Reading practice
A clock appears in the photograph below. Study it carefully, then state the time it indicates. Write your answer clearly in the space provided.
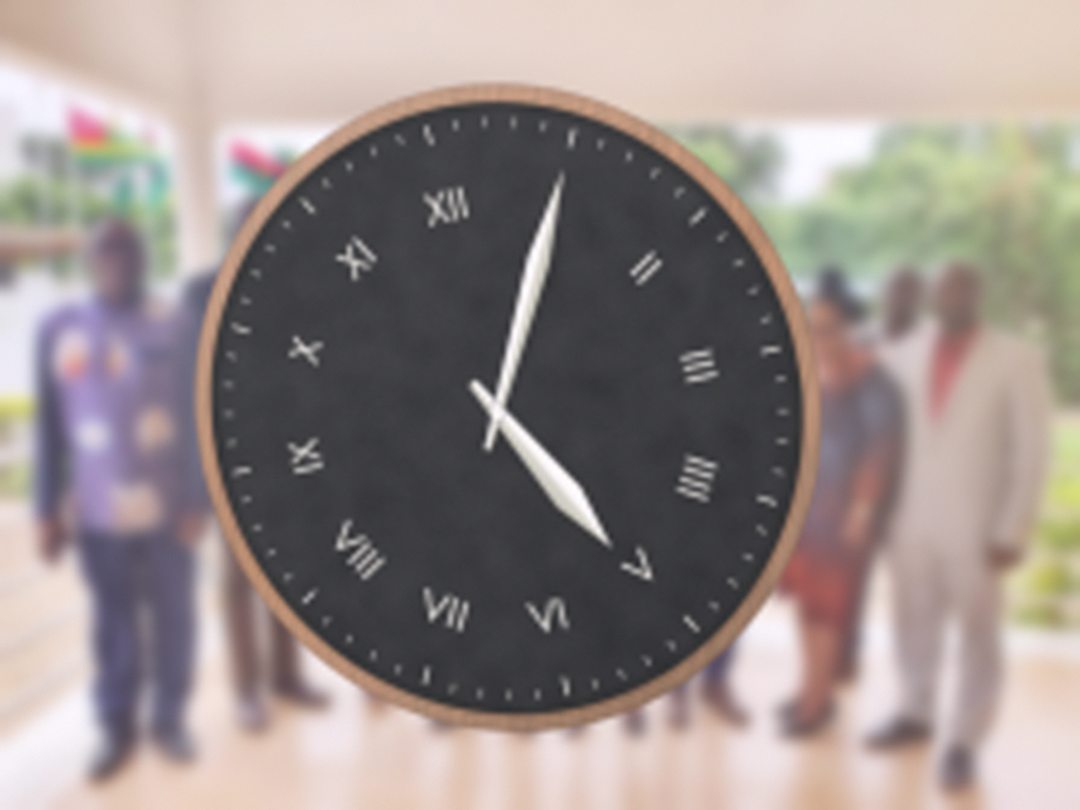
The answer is 5:05
